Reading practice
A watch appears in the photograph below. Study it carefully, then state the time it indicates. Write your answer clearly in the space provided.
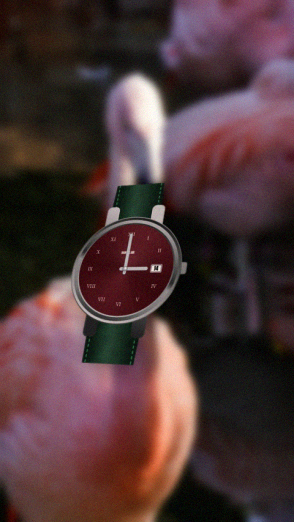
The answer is 3:00
